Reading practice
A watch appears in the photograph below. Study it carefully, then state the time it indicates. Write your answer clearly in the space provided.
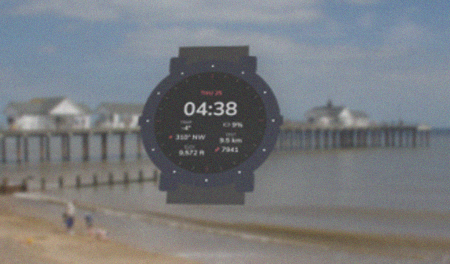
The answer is 4:38
